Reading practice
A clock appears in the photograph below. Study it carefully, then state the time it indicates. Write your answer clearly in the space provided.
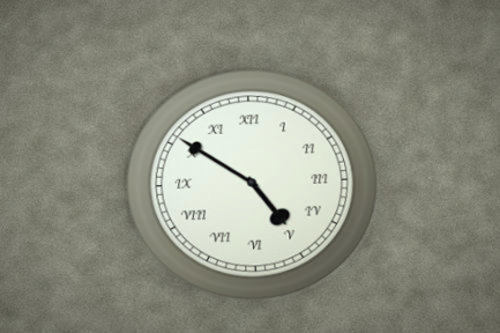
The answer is 4:51
